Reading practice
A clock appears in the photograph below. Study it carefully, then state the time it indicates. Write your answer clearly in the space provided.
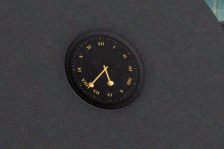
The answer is 5:38
